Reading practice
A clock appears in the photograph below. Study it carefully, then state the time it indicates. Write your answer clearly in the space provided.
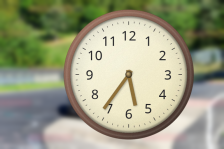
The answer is 5:36
